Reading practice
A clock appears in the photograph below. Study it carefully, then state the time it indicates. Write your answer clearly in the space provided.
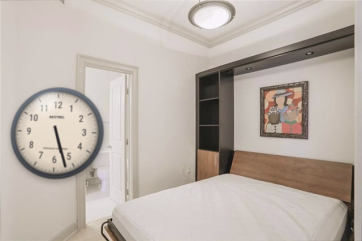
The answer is 5:27
